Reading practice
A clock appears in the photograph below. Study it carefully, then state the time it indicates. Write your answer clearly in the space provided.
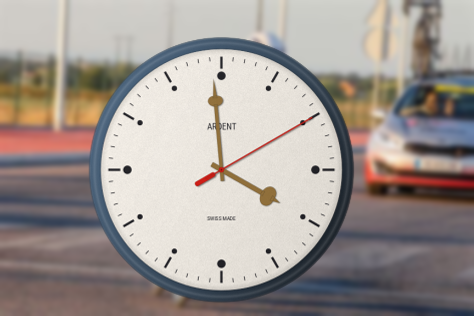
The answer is 3:59:10
